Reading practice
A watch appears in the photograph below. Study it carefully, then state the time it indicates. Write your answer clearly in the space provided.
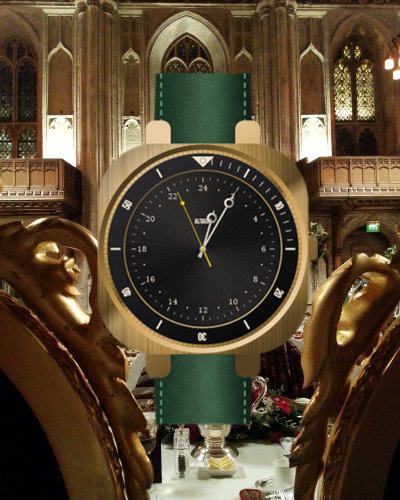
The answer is 1:04:56
